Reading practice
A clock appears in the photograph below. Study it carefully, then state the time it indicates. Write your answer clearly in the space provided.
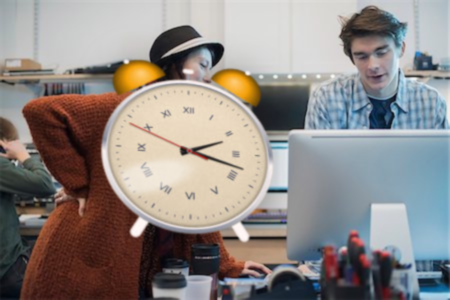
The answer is 2:17:49
